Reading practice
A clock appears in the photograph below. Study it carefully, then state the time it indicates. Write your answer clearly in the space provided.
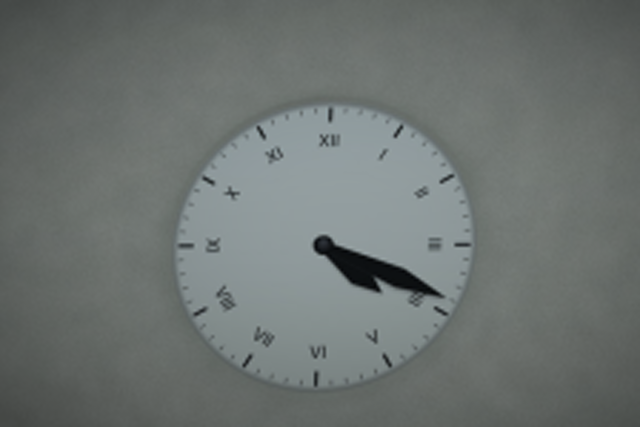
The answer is 4:19
